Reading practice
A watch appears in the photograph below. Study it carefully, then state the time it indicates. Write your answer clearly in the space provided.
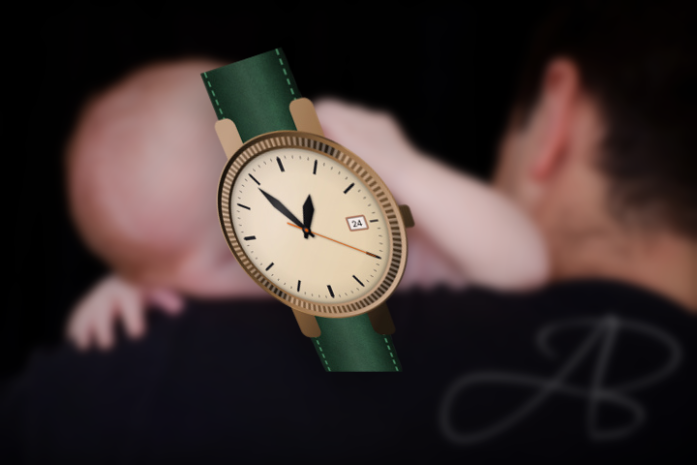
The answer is 12:54:20
